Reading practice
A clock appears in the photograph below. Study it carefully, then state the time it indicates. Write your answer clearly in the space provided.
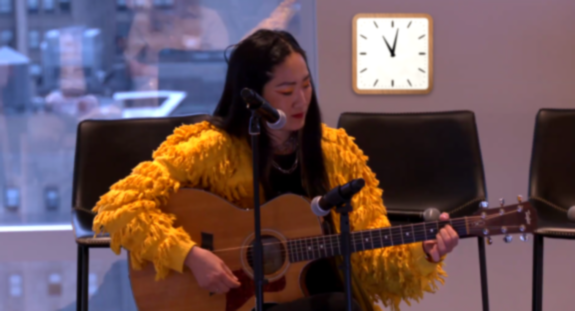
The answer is 11:02
